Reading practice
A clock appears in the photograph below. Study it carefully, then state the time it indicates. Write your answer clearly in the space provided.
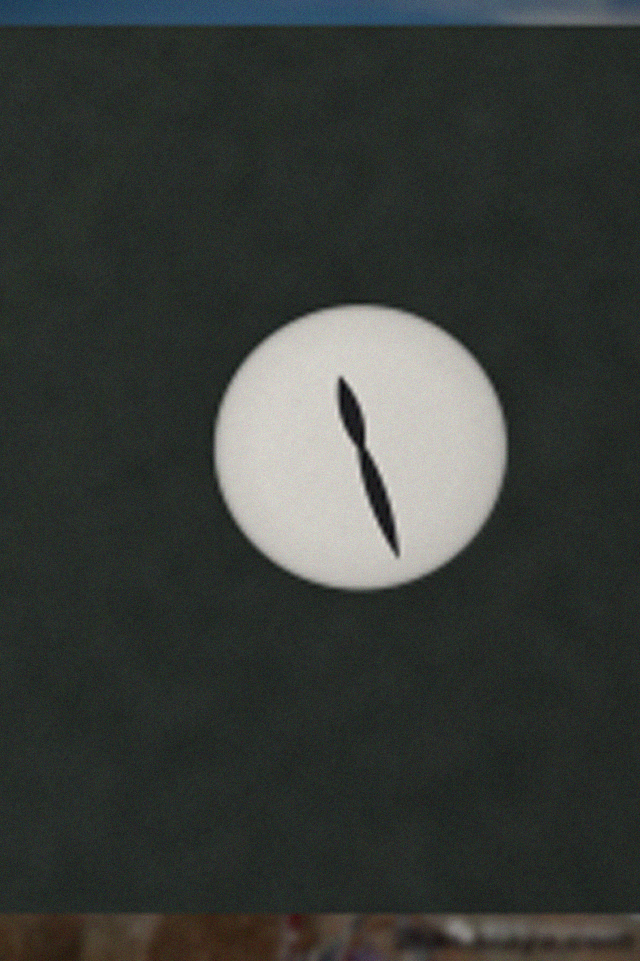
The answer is 11:27
